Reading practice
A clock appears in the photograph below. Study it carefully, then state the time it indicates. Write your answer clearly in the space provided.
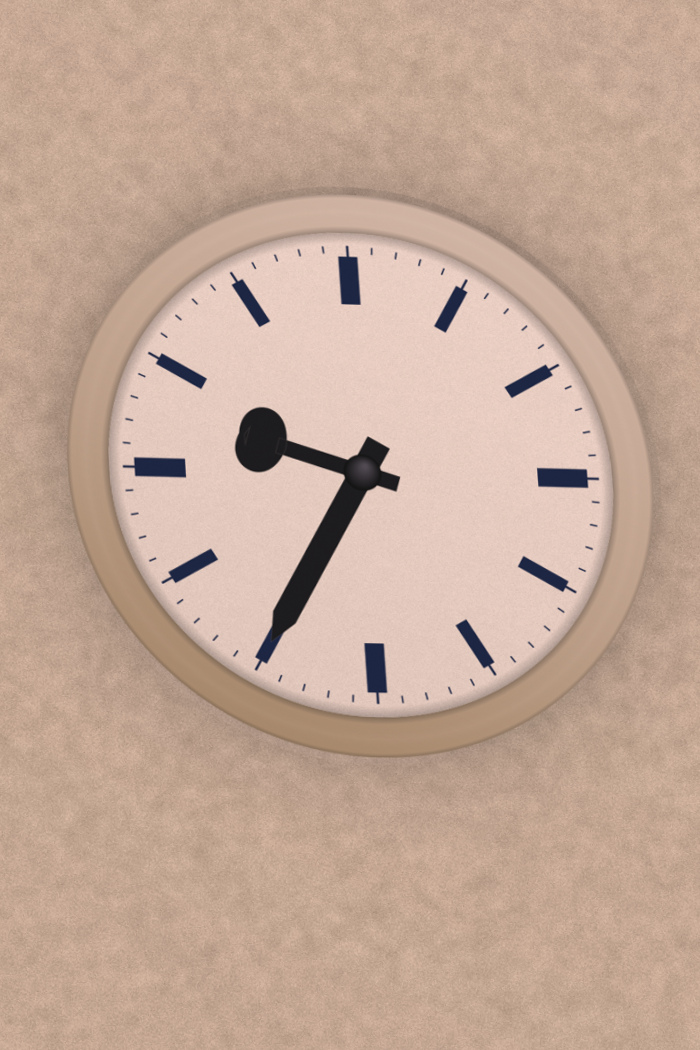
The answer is 9:35
